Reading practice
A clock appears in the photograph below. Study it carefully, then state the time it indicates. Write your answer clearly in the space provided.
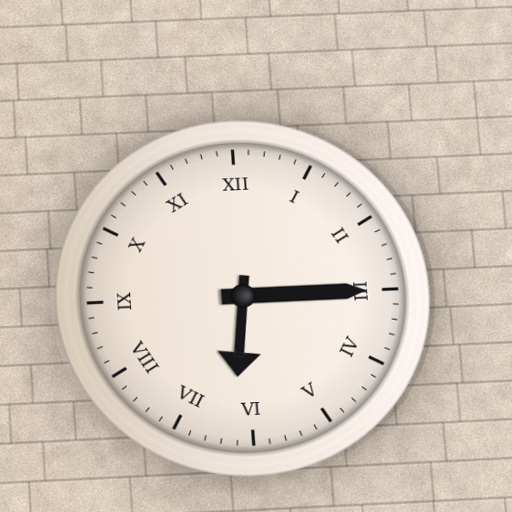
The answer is 6:15
